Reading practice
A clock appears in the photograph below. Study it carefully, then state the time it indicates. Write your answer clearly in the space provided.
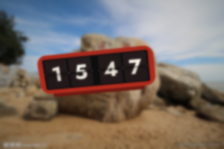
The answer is 15:47
